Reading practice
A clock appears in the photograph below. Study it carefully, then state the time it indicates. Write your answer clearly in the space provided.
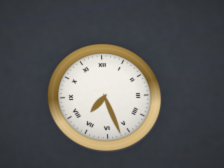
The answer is 7:27
